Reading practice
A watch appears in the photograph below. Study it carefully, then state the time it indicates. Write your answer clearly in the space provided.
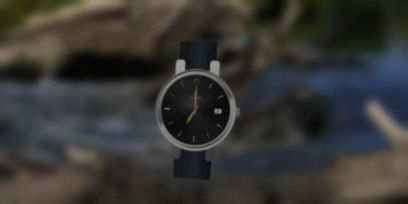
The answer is 7:00
